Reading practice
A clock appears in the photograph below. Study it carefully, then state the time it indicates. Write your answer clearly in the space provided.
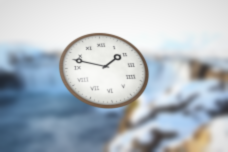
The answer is 1:48
